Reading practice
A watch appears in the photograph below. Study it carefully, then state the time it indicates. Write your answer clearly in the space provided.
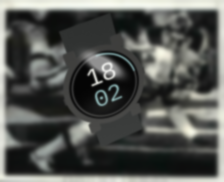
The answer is 18:02
